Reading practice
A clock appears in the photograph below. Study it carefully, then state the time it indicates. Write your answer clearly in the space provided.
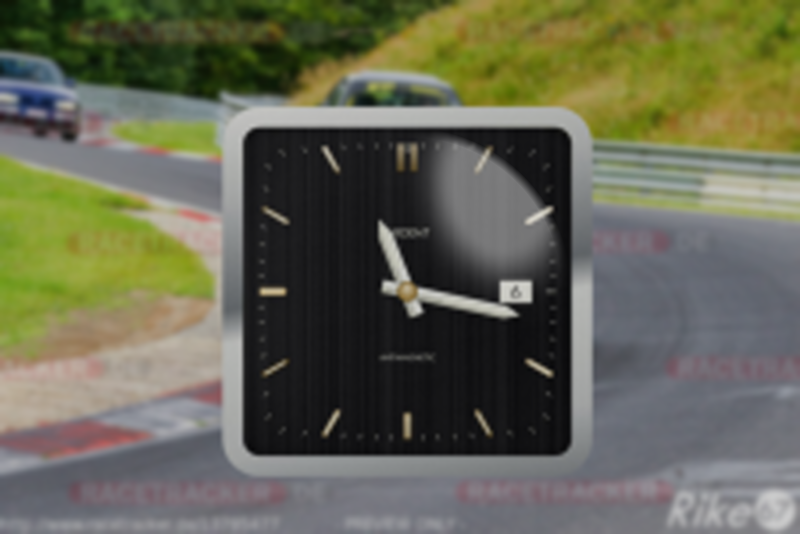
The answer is 11:17
